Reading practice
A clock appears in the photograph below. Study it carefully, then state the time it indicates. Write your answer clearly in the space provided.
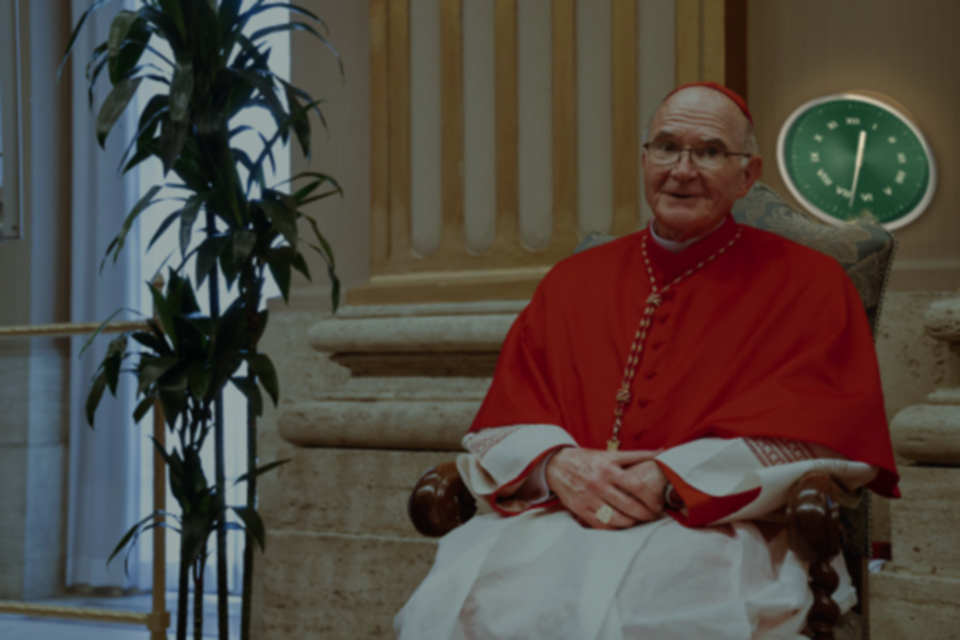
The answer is 12:33
